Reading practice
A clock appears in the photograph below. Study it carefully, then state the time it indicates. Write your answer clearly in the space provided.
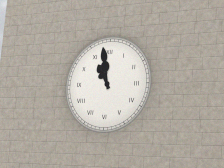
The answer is 10:58
